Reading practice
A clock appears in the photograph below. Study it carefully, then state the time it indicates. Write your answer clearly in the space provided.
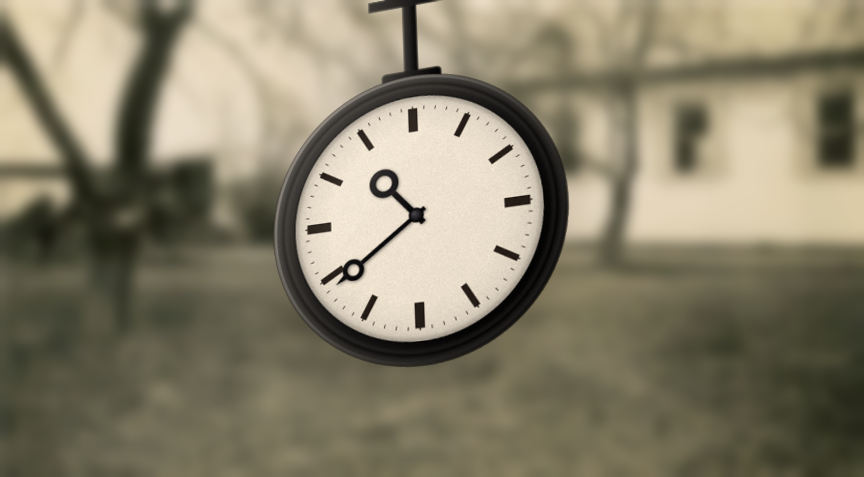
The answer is 10:39
